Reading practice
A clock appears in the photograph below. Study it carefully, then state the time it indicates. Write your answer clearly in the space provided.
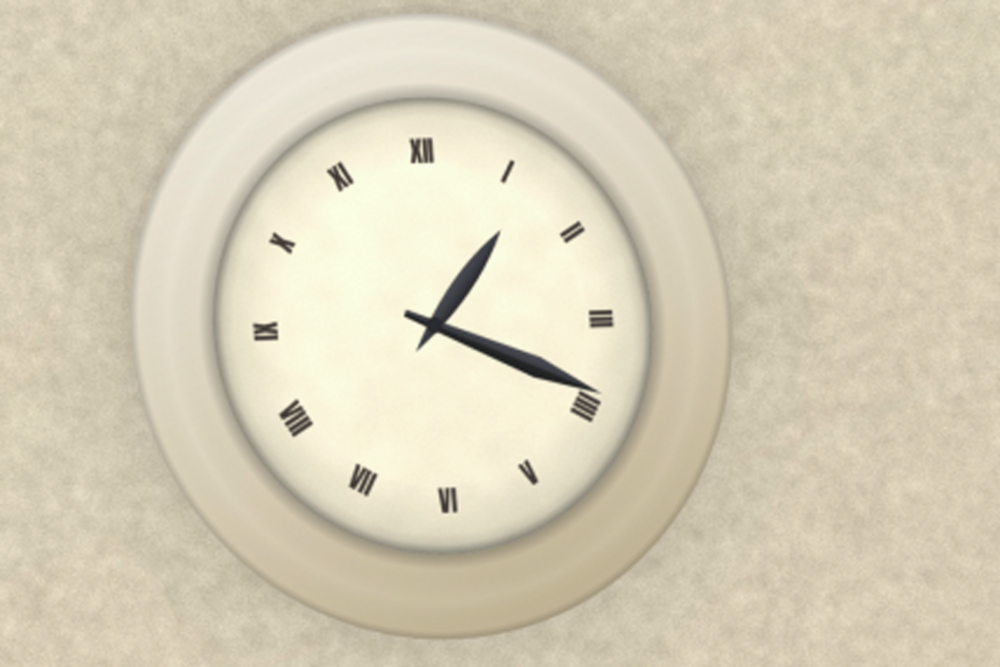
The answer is 1:19
